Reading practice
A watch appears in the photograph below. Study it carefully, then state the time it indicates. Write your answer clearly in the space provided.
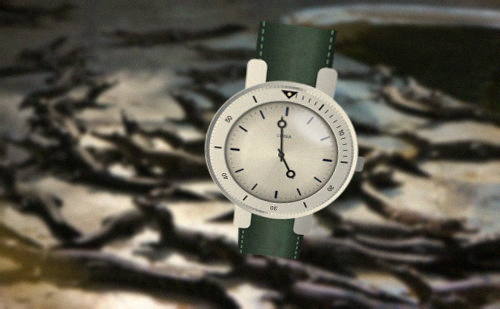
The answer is 4:59
